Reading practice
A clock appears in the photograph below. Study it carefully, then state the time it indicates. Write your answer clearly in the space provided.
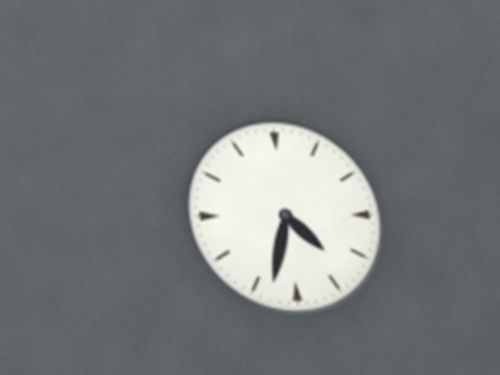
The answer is 4:33
